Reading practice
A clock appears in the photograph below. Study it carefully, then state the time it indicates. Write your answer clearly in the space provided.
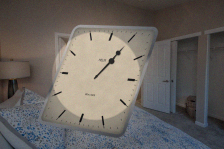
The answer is 1:05
